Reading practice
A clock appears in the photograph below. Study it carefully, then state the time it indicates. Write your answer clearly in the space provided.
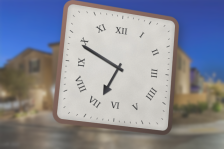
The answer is 6:49
